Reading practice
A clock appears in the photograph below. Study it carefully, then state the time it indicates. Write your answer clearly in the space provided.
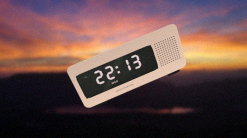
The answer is 22:13
